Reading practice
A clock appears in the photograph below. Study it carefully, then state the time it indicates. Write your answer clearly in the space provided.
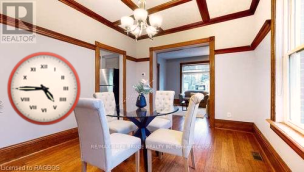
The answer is 4:45
